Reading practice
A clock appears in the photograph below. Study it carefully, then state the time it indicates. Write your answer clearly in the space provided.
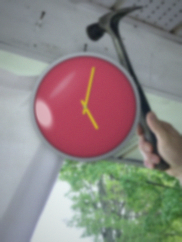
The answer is 5:02
